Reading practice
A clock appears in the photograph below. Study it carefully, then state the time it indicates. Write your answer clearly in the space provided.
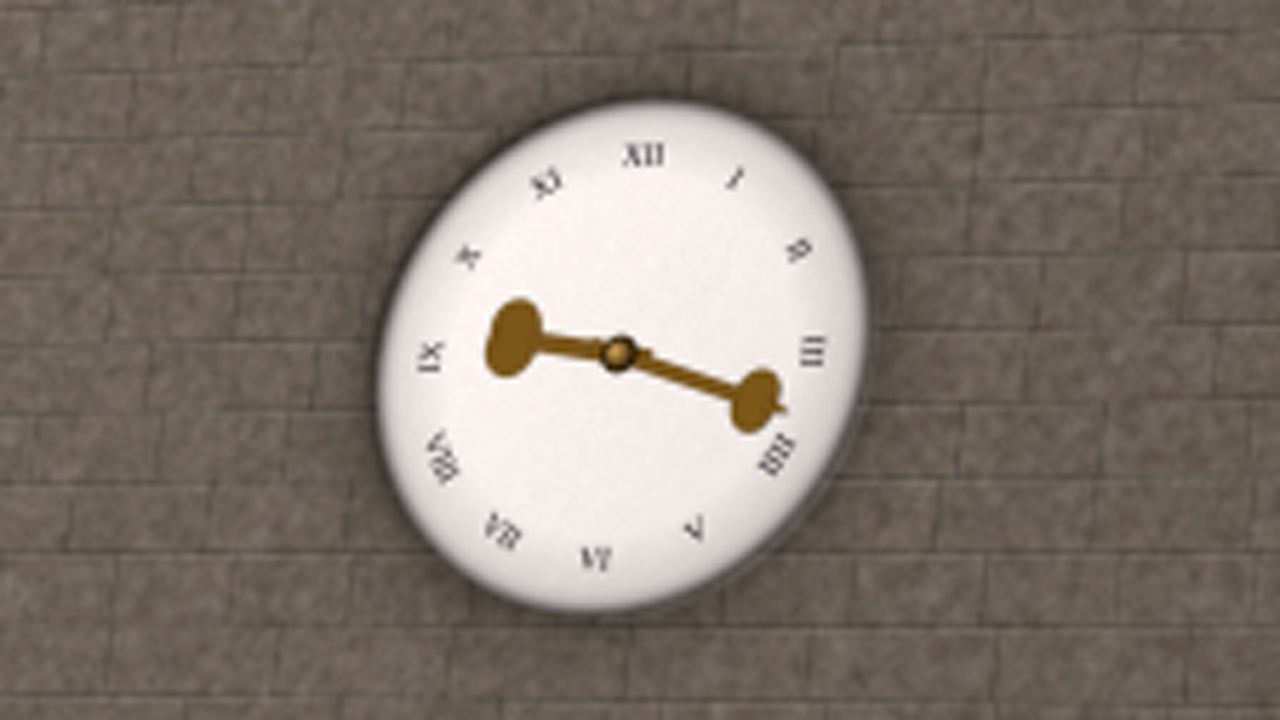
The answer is 9:18
